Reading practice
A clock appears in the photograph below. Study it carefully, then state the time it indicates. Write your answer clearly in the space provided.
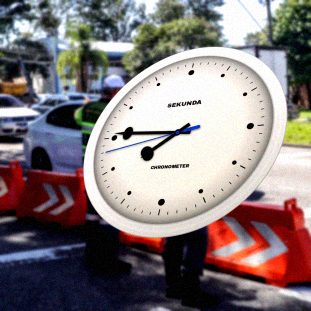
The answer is 7:45:43
